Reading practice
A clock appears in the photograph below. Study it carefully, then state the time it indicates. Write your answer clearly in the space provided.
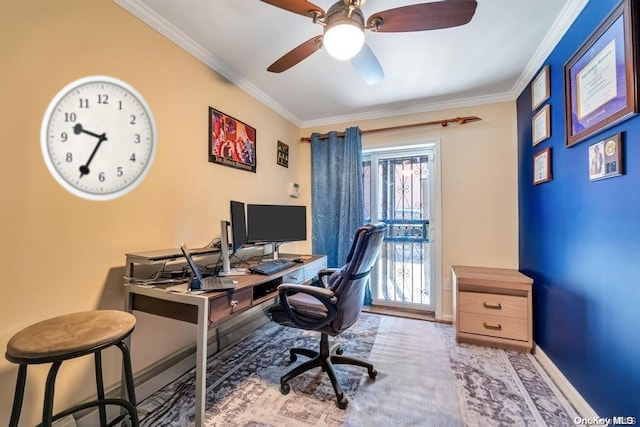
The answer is 9:35
